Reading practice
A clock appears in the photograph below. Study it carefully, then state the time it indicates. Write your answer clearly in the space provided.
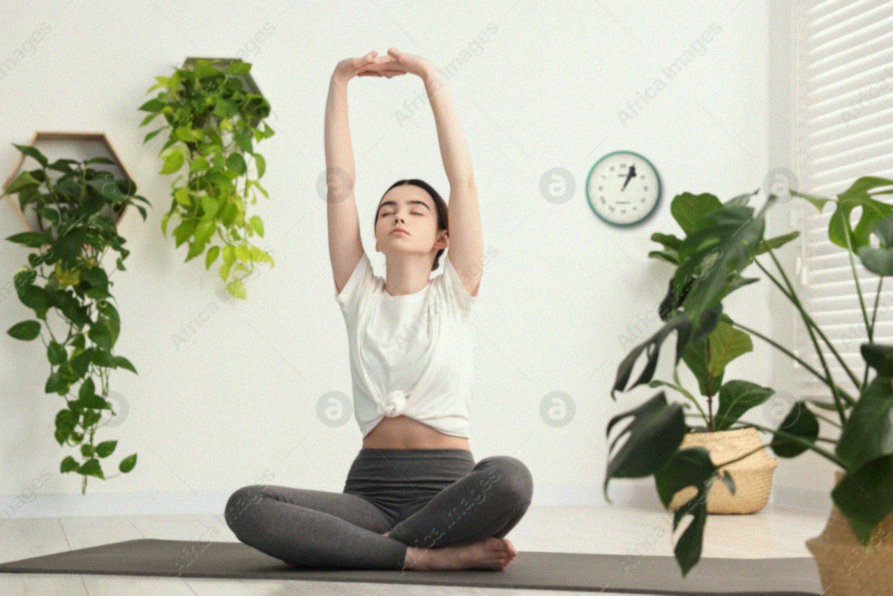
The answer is 1:04
